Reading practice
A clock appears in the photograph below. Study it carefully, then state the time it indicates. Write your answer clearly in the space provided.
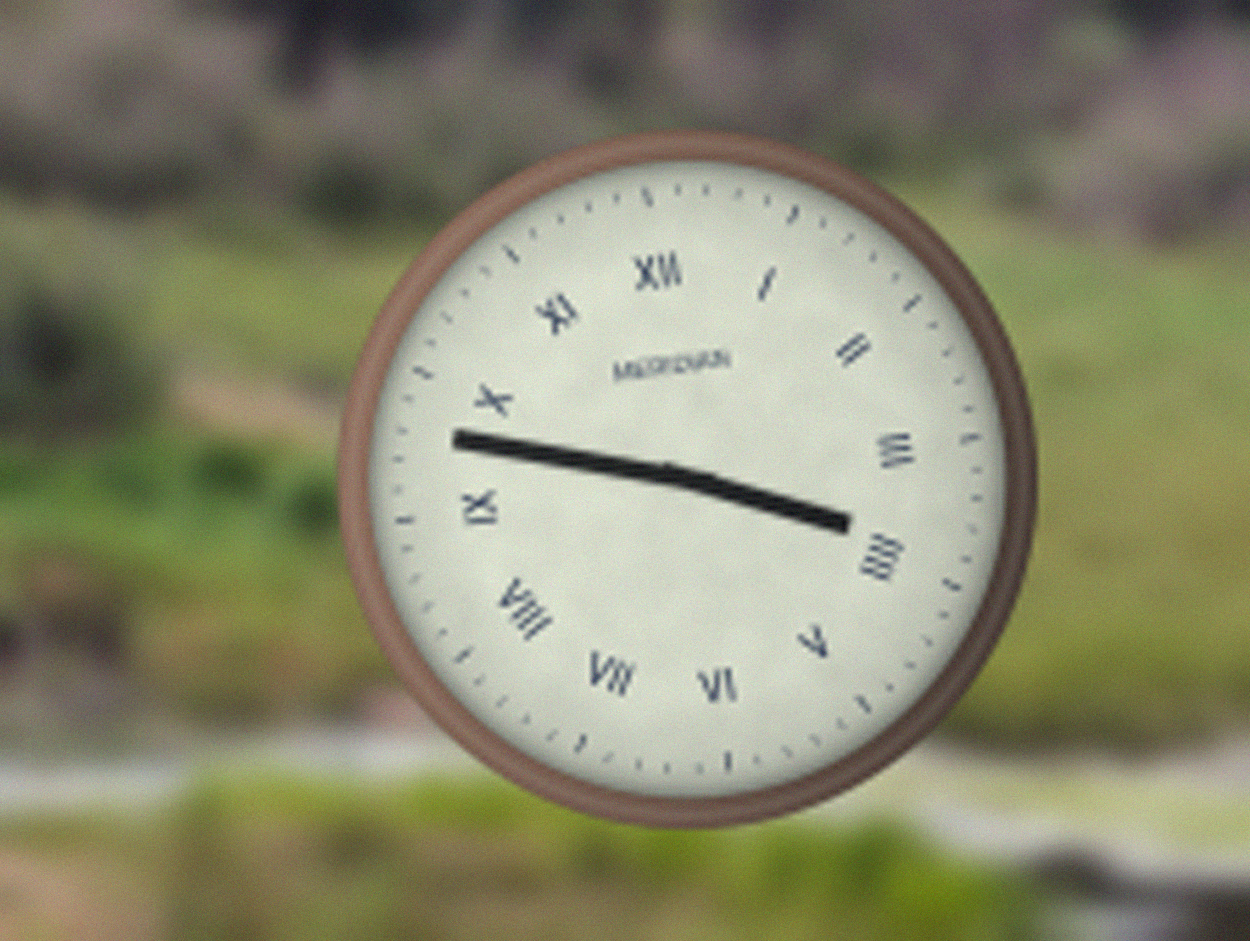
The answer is 3:48
